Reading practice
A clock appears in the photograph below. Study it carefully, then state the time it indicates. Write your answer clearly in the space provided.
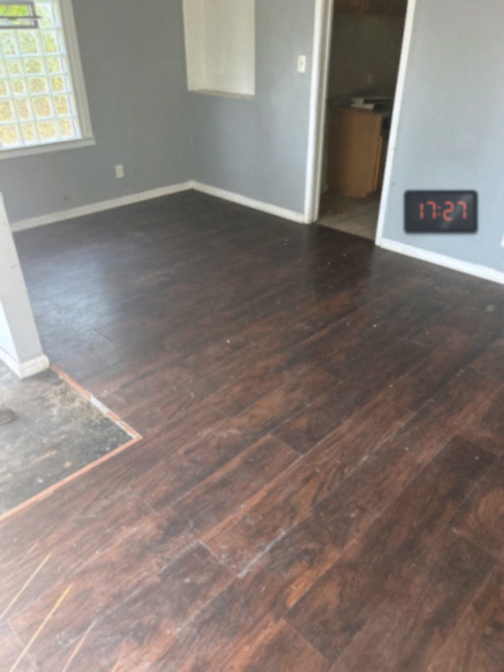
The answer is 17:27
